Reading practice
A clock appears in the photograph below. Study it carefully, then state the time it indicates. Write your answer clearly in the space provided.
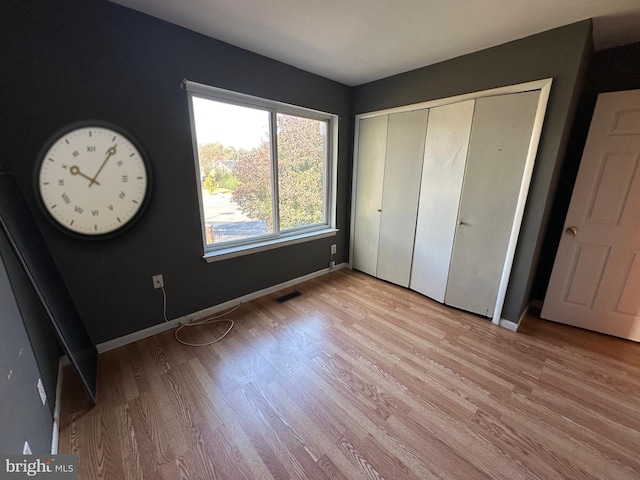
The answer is 10:06
